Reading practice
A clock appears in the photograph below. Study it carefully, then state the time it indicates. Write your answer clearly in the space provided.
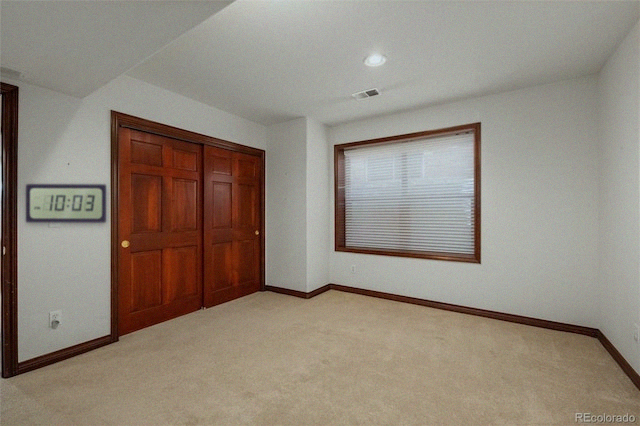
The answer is 10:03
